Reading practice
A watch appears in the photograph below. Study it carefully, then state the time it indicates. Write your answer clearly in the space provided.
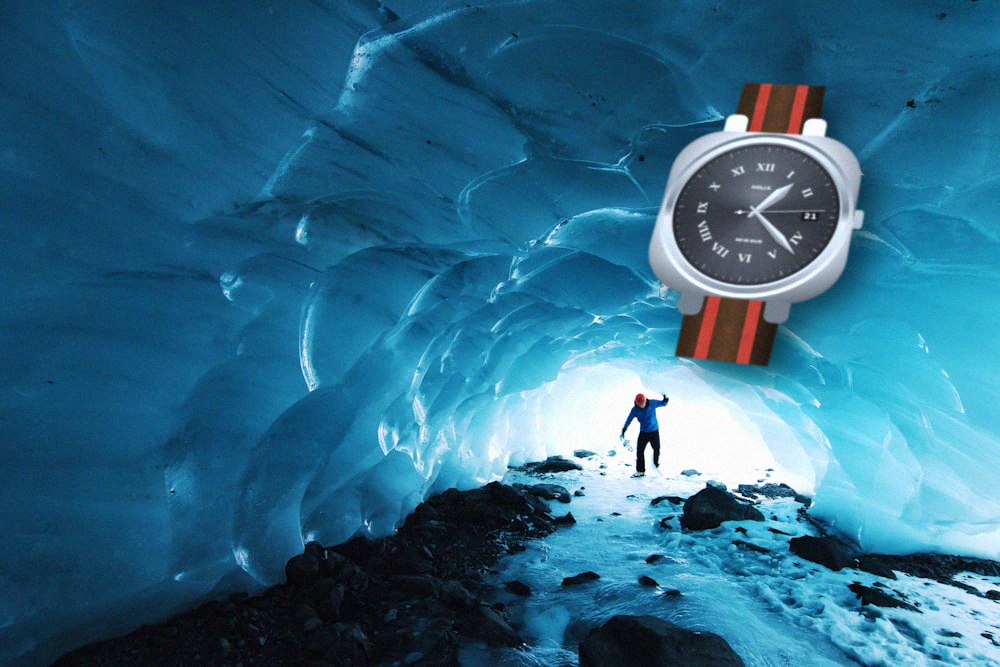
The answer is 1:22:14
